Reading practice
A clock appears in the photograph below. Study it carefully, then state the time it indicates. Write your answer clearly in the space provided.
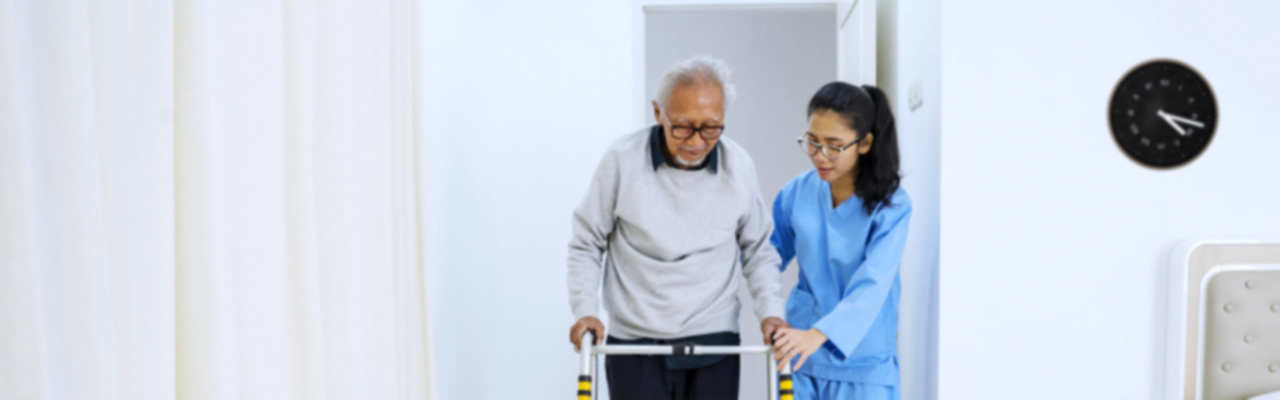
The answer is 4:17
